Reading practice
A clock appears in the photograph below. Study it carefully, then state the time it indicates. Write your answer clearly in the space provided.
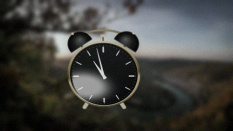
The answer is 10:58
